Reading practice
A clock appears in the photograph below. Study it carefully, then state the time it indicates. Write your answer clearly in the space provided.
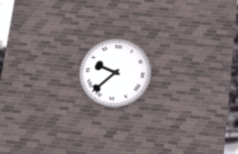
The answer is 9:37
